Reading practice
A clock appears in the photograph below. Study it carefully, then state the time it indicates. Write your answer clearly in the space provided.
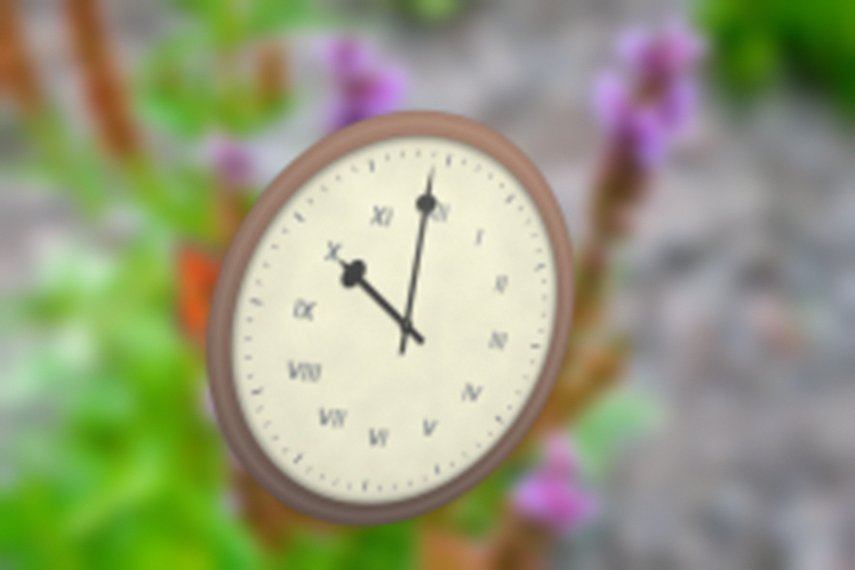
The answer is 9:59
